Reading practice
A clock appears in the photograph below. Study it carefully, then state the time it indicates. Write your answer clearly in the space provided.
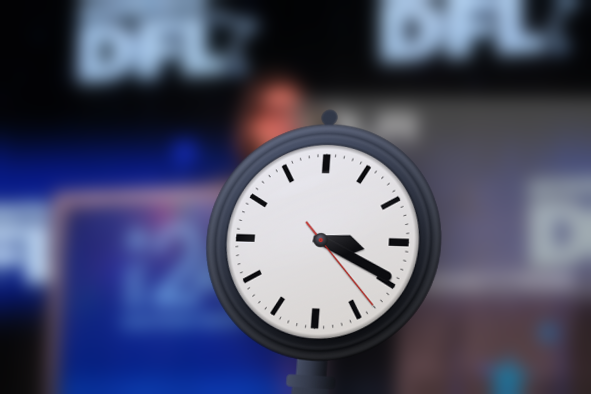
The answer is 3:19:23
